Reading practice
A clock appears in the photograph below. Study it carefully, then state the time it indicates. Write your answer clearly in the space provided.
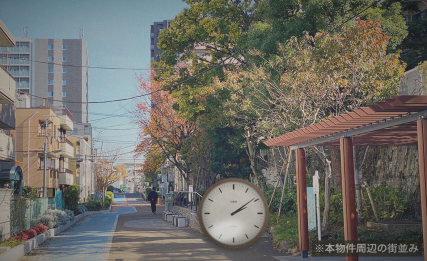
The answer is 2:09
